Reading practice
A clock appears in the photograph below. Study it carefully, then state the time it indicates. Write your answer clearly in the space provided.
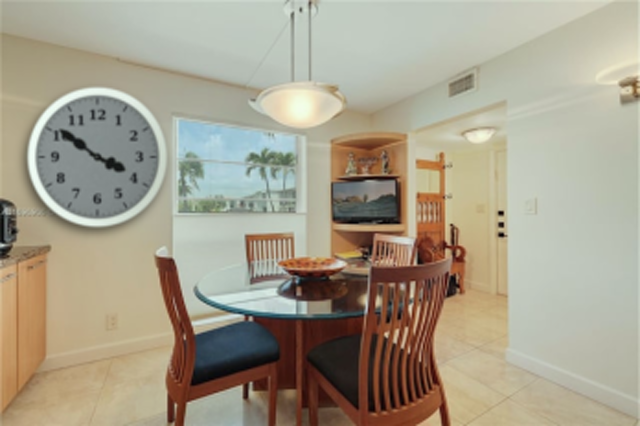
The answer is 3:51
